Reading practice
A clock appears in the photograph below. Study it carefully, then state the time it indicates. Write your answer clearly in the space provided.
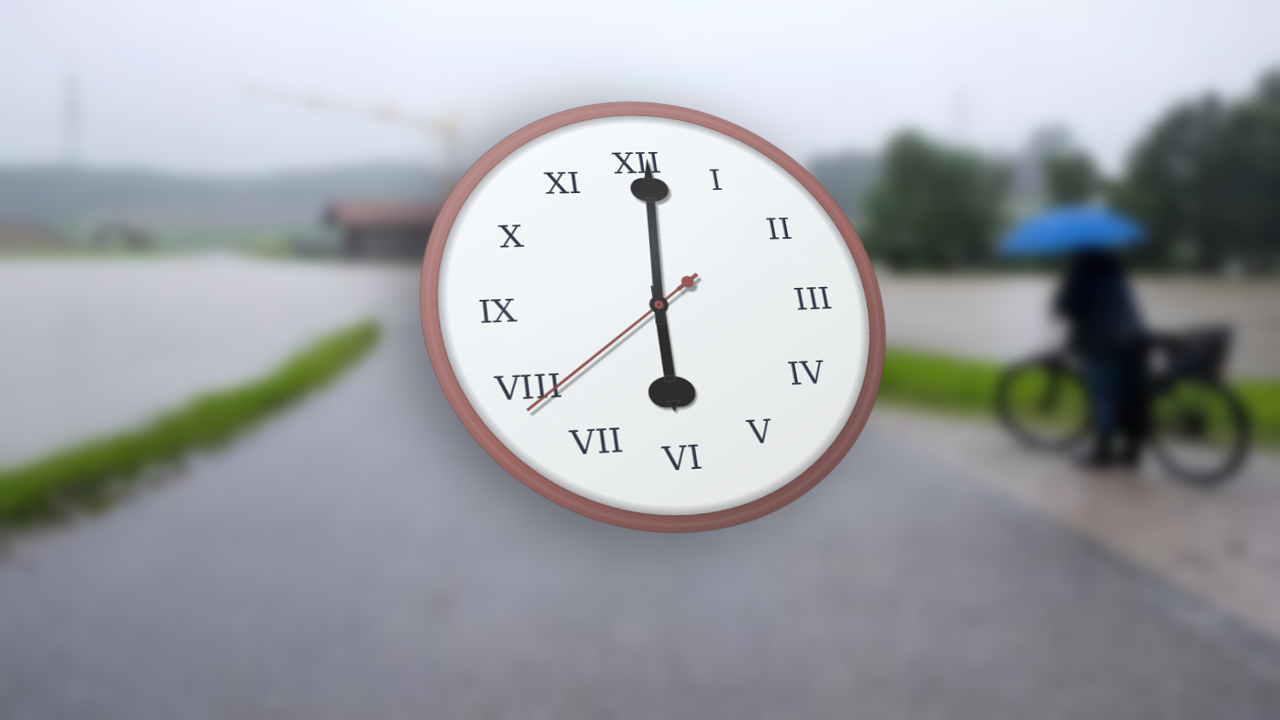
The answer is 6:00:39
